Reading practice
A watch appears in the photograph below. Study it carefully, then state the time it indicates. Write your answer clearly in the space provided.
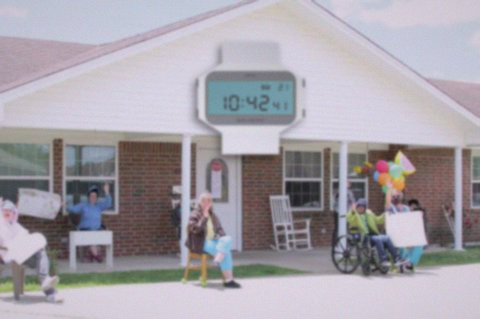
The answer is 10:42
